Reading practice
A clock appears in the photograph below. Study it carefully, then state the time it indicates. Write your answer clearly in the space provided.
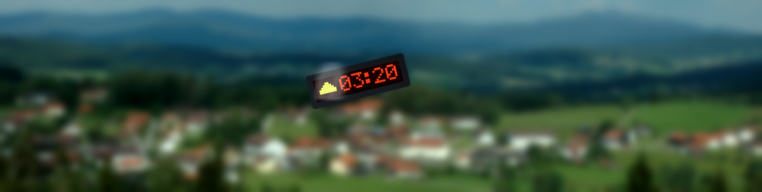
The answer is 3:20
